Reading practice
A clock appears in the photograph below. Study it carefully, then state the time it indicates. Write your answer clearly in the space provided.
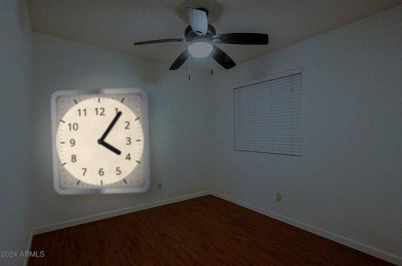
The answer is 4:06
